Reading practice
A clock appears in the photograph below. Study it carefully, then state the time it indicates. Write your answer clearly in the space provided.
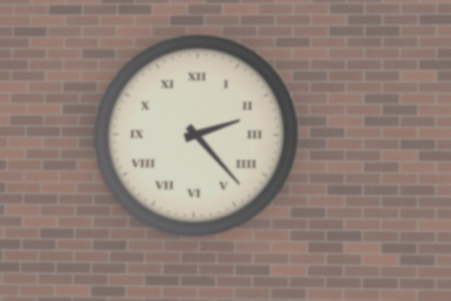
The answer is 2:23
